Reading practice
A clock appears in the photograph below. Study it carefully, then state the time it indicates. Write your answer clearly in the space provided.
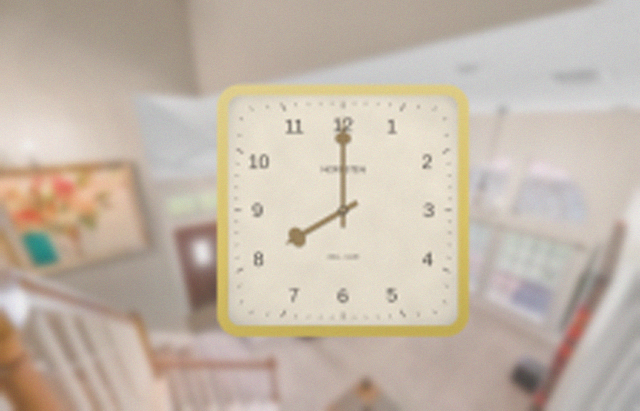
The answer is 8:00
